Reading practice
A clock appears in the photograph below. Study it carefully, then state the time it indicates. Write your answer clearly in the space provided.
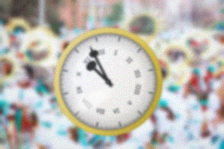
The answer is 10:58
